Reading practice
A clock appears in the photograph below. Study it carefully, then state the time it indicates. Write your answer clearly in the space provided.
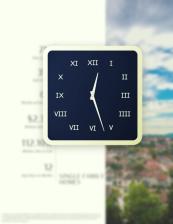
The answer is 12:27
